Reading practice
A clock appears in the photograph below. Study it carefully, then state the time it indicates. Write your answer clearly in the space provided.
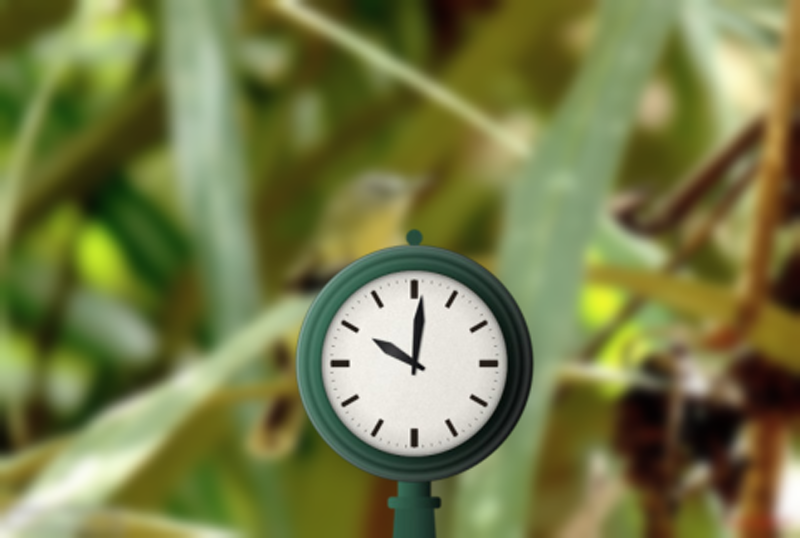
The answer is 10:01
